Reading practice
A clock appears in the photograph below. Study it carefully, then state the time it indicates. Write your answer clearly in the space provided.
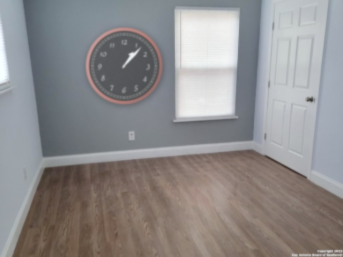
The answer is 1:07
